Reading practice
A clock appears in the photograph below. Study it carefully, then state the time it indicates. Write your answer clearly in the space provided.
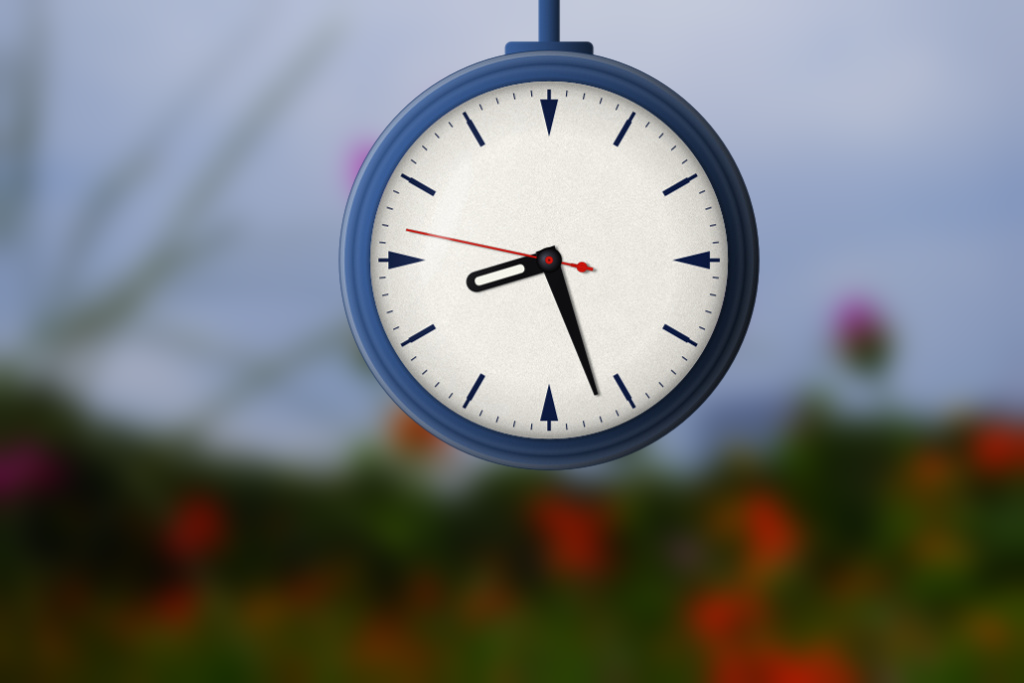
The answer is 8:26:47
